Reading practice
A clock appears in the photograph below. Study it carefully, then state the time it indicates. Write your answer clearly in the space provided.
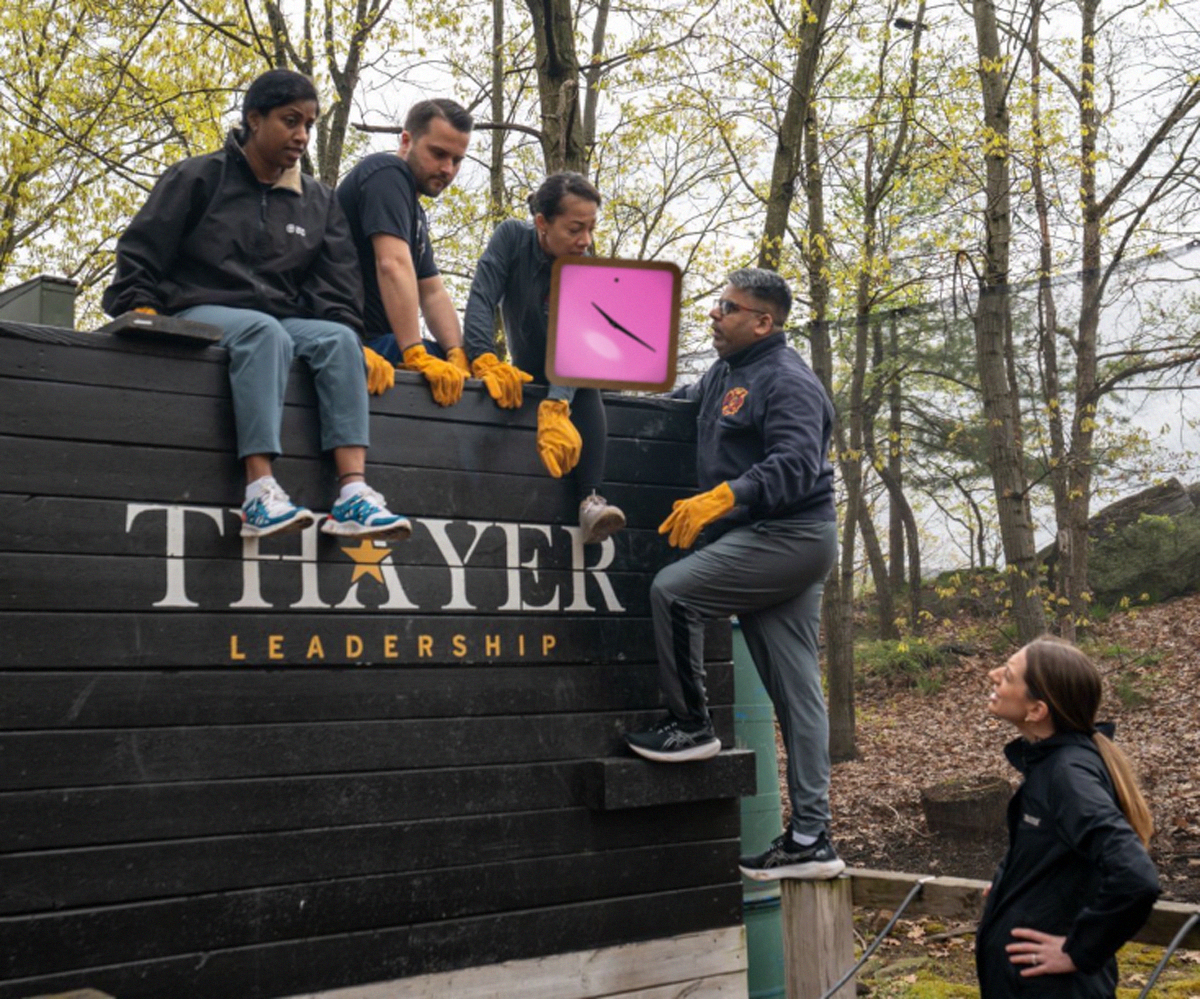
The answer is 10:20
